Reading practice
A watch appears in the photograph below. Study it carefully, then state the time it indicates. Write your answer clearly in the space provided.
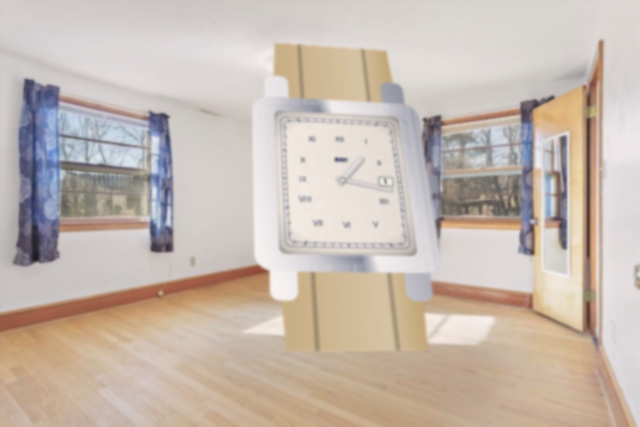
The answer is 1:17
